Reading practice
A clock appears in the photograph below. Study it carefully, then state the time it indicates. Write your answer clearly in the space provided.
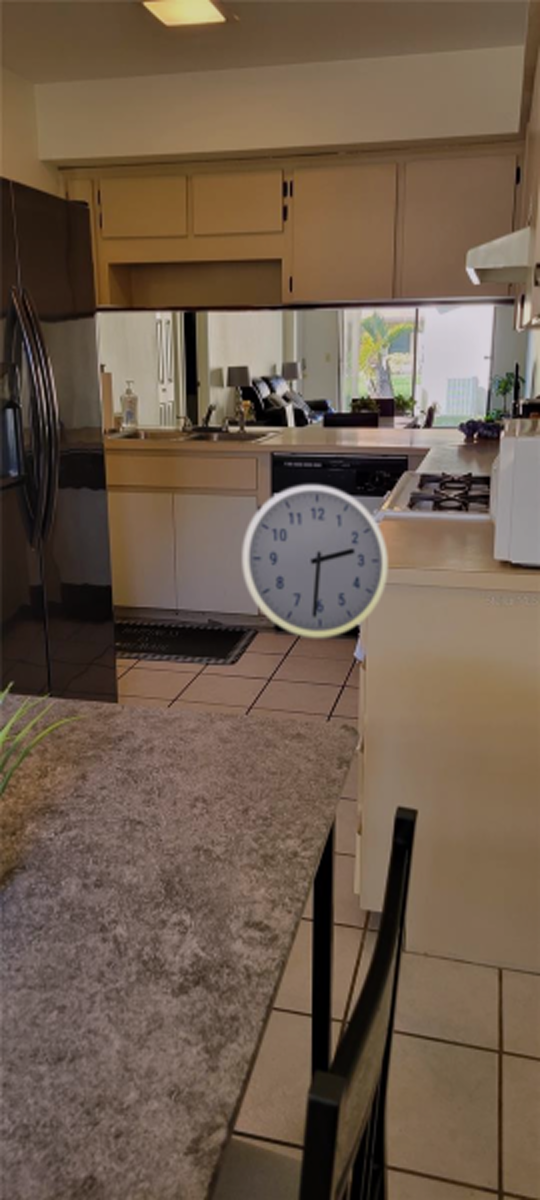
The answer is 2:31
